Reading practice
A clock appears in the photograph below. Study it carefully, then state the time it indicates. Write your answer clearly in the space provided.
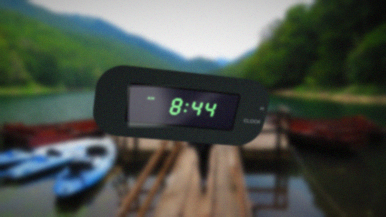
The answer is 8:44
